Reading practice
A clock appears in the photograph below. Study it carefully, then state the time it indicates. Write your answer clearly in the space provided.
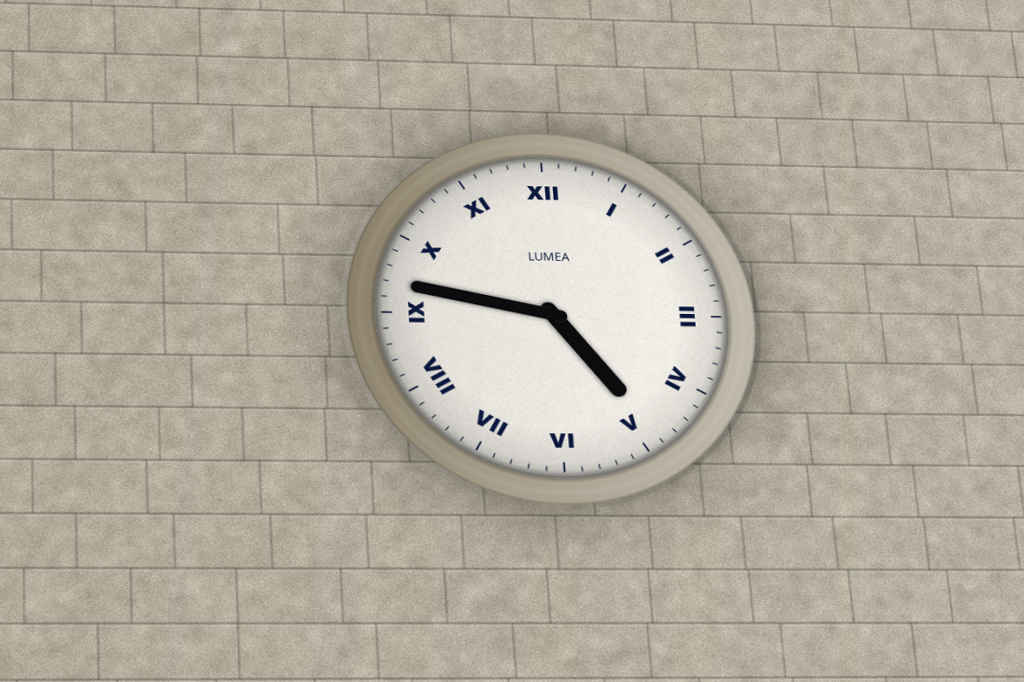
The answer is 4:47
